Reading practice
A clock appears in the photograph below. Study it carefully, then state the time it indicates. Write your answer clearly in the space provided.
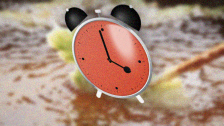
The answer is 3:59
